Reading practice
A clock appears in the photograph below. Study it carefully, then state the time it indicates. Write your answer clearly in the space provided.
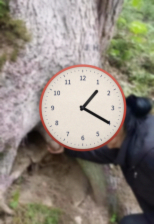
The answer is 1:20
